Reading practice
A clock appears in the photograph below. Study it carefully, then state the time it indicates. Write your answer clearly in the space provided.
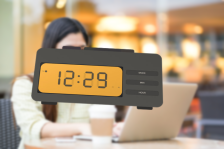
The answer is 12:29
